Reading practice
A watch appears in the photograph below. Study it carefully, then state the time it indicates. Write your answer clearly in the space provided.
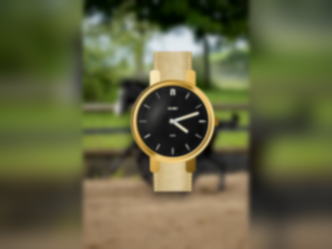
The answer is 4:12
